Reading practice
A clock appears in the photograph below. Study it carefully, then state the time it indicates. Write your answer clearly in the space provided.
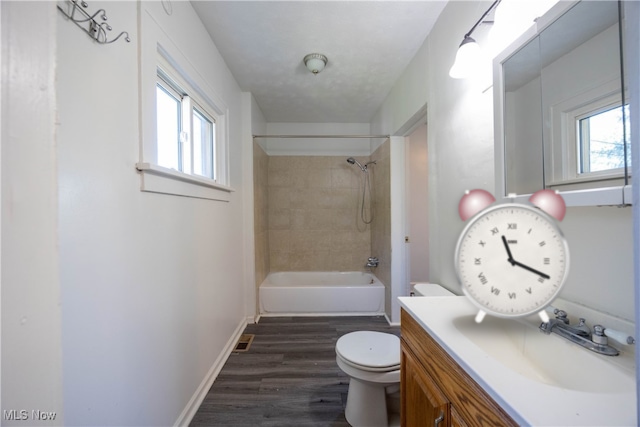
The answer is 11:19
